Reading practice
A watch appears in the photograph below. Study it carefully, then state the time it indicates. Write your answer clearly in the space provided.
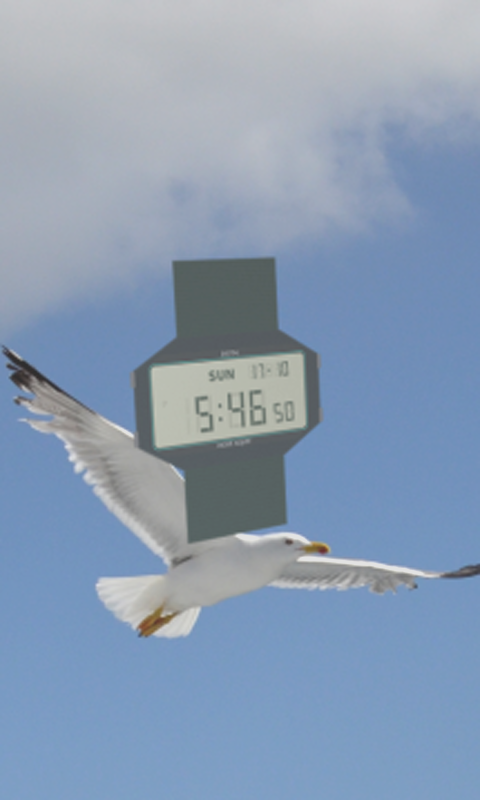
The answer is 5:46:50
